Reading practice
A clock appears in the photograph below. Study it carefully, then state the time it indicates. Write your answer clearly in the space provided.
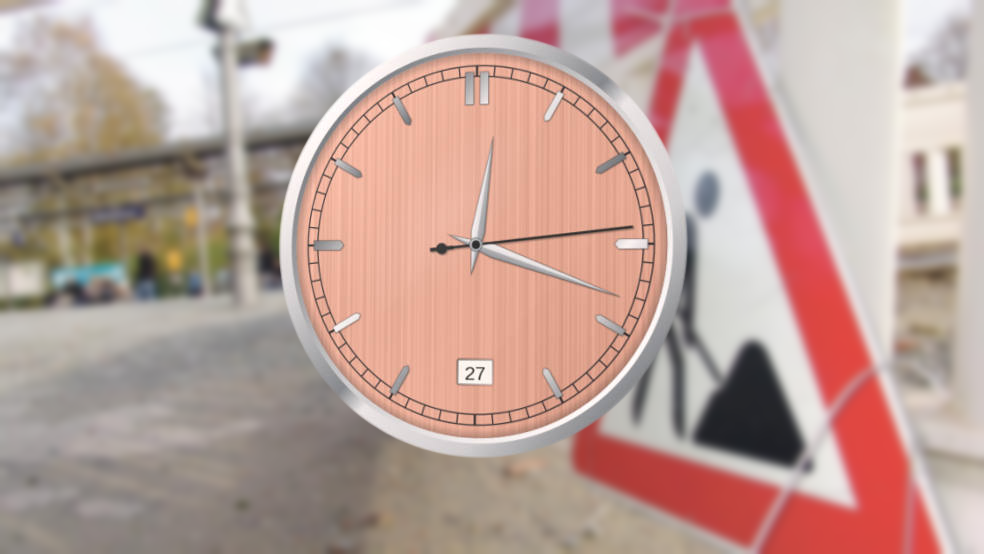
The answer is 12:18:14
